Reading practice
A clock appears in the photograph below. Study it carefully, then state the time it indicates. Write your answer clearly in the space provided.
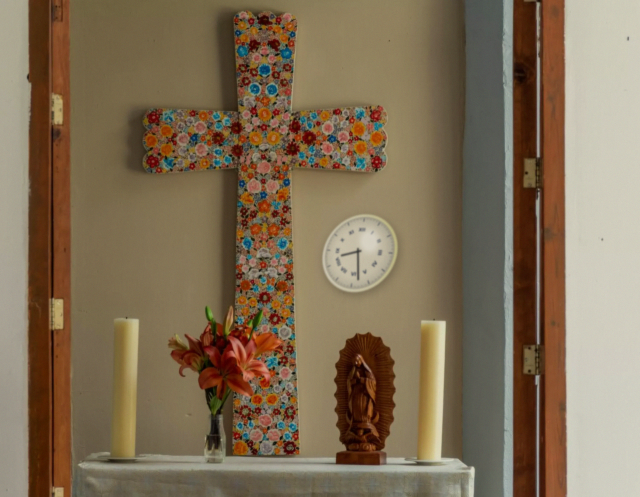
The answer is 8:28
